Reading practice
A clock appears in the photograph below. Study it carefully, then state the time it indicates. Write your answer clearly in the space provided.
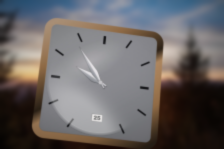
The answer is 9:54
